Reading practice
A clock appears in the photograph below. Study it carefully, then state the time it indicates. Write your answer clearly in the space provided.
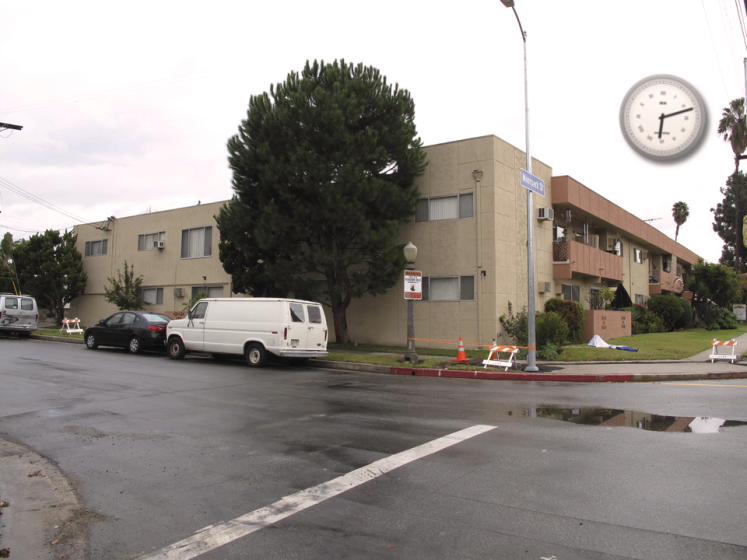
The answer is 6:12
